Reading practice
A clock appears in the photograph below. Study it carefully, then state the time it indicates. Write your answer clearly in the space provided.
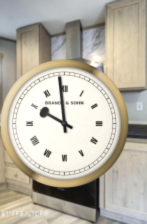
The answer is 9:59
